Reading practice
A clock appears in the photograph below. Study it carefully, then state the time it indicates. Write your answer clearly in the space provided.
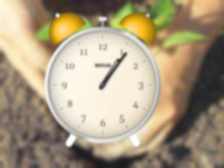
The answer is 1:06
